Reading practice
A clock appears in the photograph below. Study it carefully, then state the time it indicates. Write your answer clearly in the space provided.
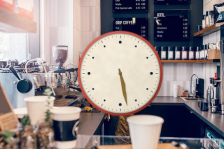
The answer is 5:28
